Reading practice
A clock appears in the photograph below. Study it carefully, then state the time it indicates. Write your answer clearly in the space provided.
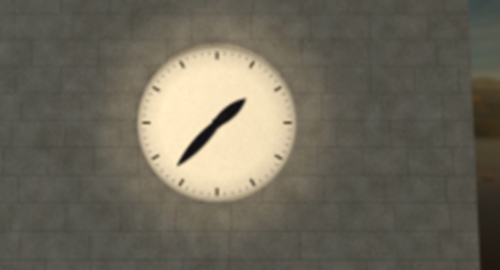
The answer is 1:37
